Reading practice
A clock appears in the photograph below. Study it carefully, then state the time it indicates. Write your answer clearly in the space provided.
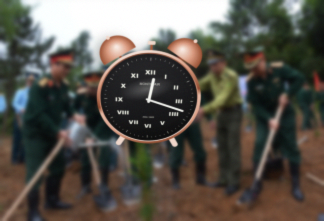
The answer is 12:18
